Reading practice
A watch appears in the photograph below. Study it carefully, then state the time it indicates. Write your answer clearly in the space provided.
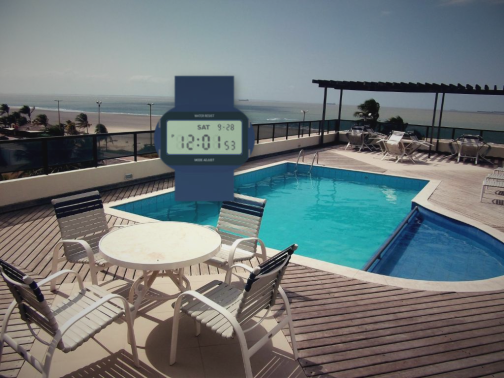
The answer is 12:01:53
